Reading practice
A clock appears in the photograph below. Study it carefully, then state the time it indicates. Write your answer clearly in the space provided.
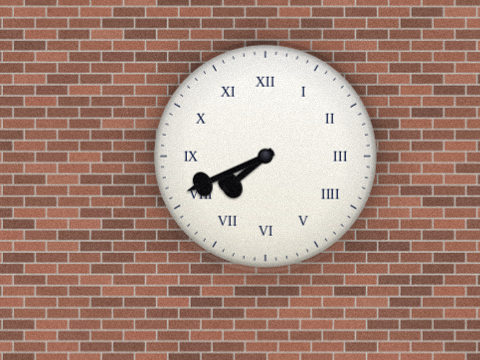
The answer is 7:41
